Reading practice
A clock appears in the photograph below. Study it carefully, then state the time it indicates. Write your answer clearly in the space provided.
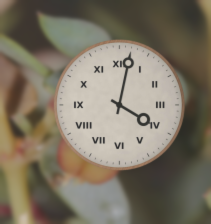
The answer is 4:02
